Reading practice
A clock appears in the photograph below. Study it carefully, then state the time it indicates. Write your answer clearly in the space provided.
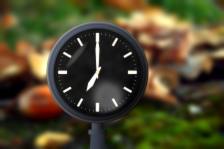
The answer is 7:00
